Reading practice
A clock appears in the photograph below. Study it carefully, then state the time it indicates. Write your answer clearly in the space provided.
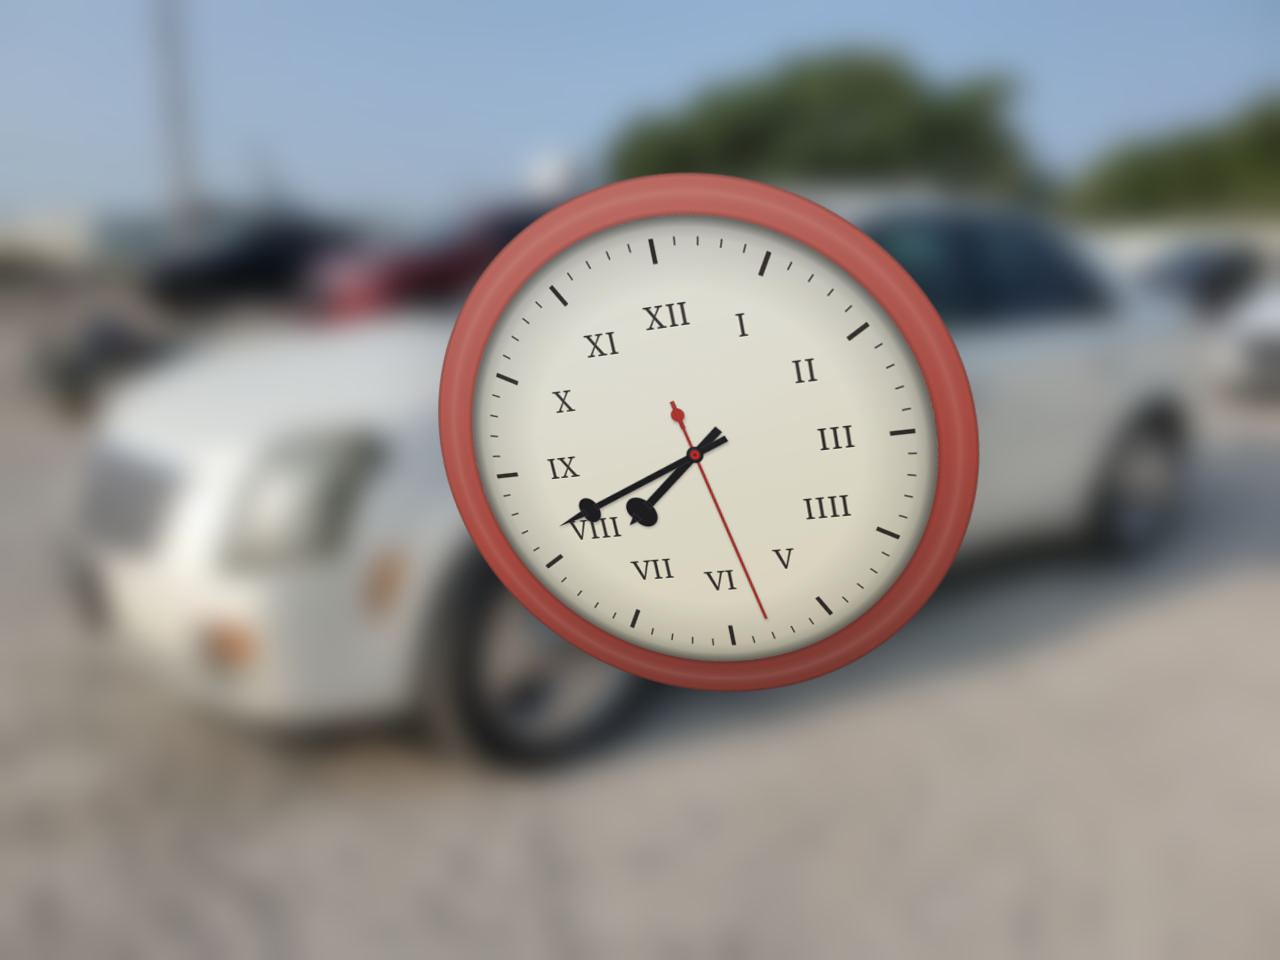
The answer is 7:41:28
